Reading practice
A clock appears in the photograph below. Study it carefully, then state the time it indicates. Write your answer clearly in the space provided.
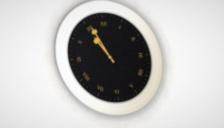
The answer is 10:56
